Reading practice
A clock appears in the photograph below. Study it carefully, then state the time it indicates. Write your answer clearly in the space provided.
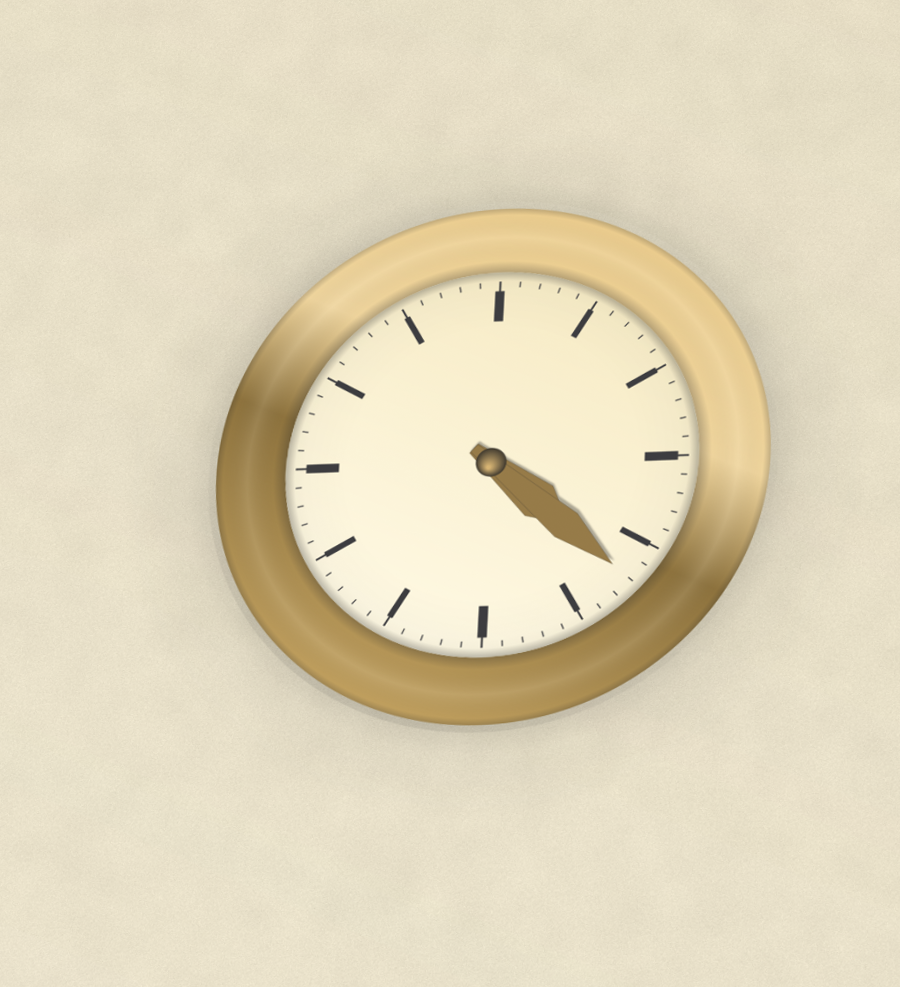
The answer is 4:22
